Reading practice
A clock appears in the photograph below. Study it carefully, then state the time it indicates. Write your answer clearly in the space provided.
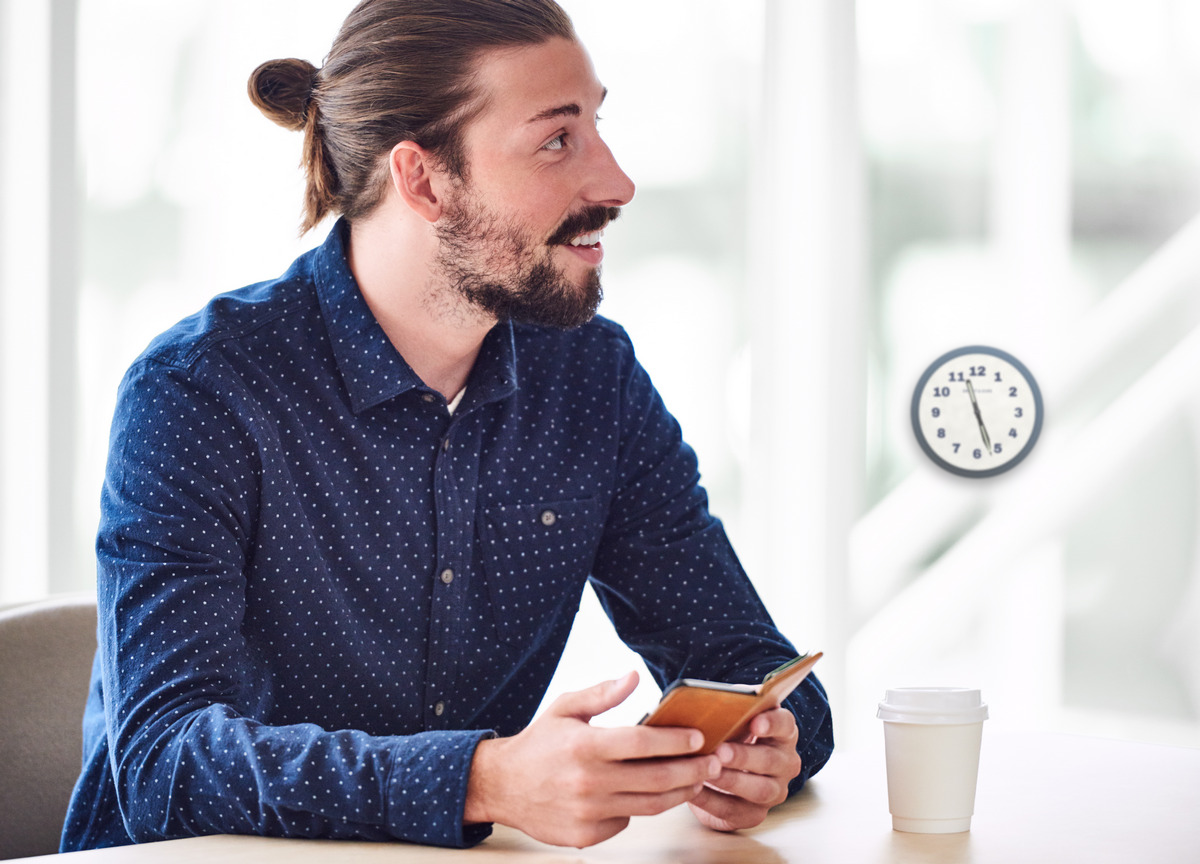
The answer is 11:27
